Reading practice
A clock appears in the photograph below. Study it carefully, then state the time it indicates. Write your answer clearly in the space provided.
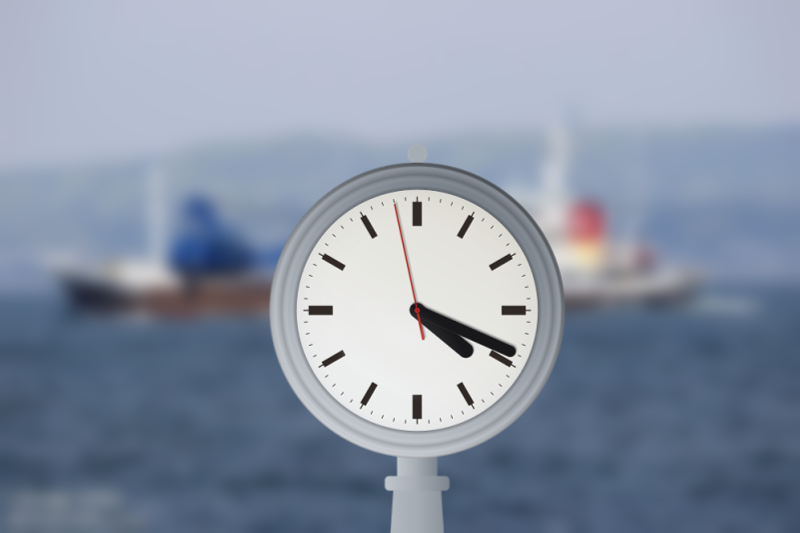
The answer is 4:18:58
